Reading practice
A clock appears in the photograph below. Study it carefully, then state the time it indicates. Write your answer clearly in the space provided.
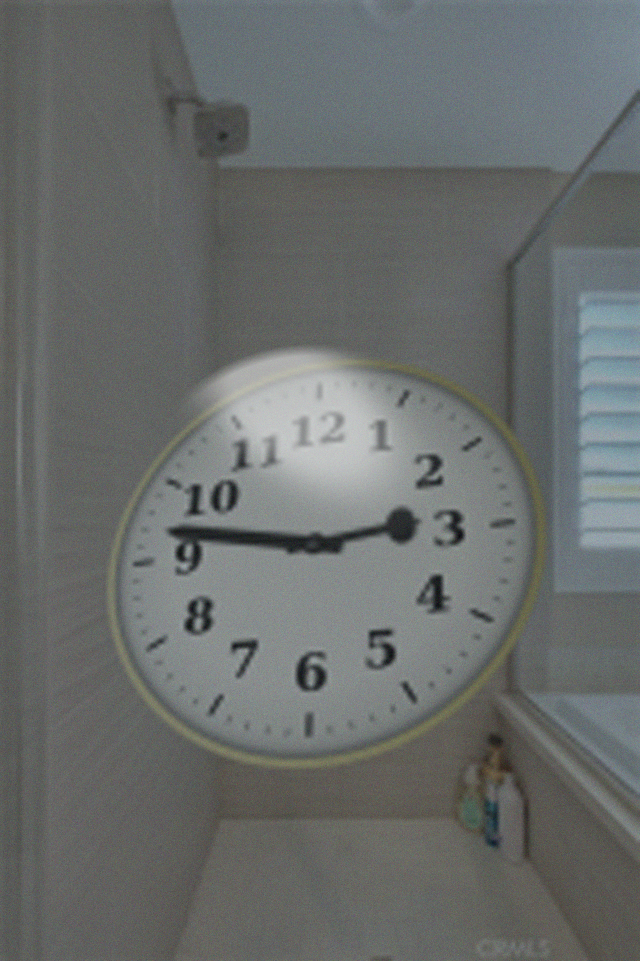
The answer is 2:47
